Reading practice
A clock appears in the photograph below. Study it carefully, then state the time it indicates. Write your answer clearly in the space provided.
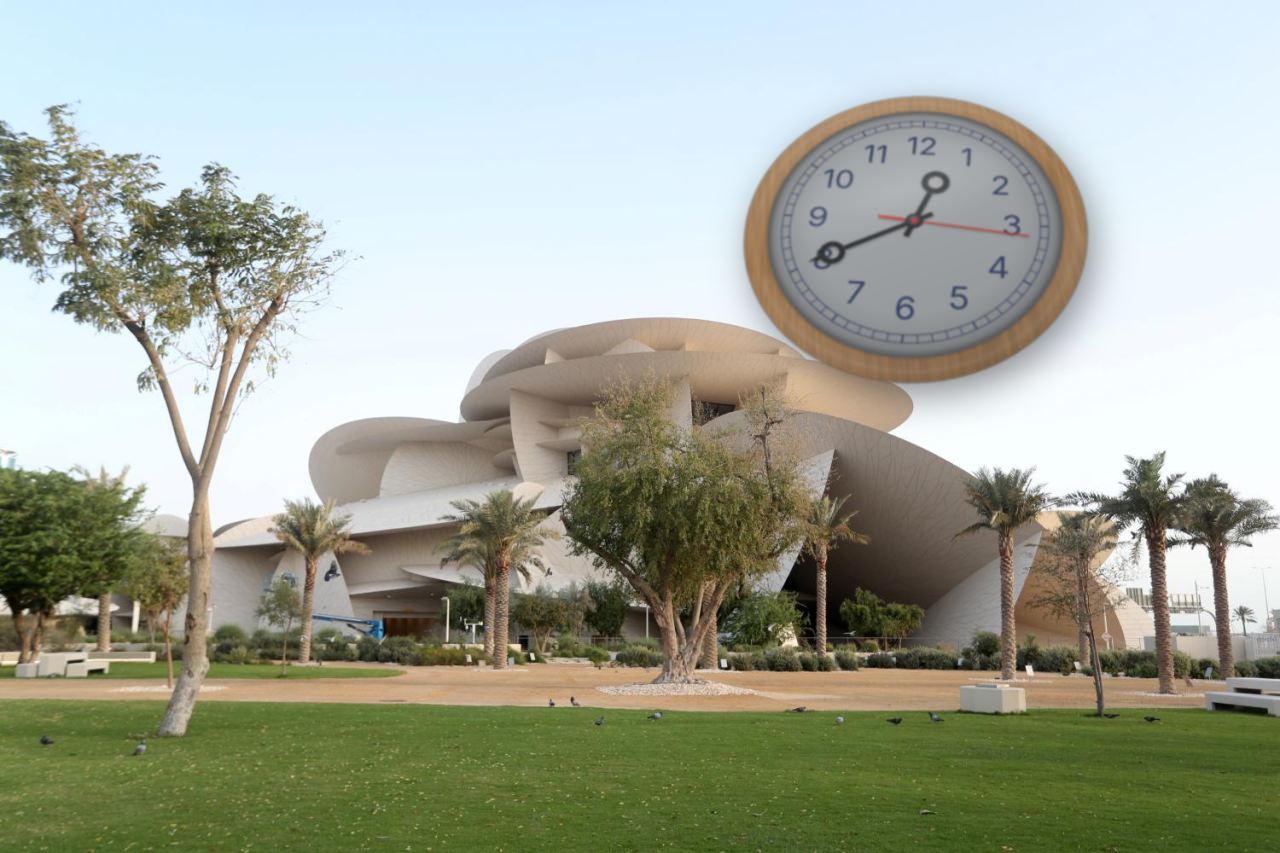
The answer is 12:40:16
